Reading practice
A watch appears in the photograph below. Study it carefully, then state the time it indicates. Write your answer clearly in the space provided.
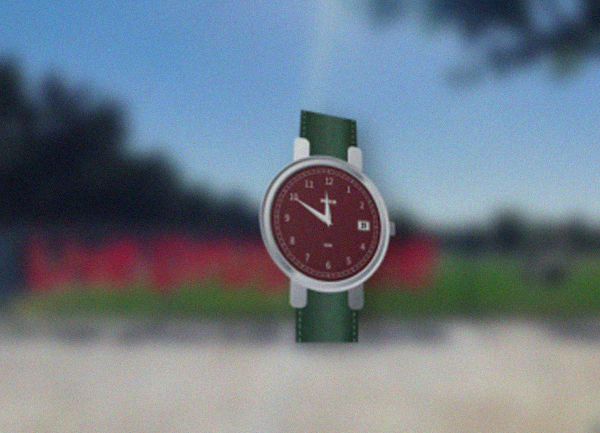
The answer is 11:50
